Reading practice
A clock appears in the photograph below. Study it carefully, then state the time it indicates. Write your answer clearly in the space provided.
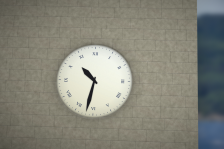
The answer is 10:32
